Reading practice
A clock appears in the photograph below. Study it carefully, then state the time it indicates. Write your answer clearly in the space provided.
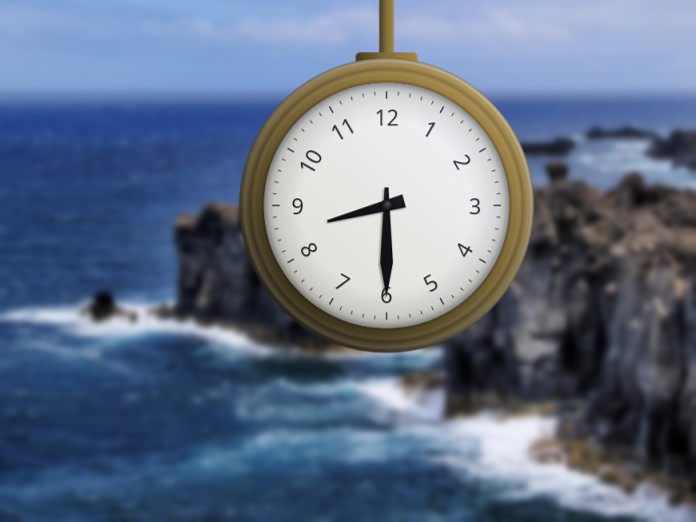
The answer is 8:30
